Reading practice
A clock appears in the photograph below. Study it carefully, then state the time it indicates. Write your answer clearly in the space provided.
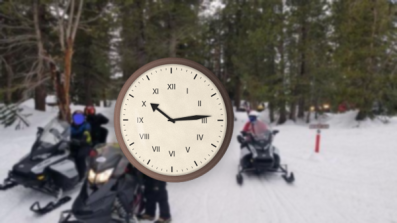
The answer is 10:14
